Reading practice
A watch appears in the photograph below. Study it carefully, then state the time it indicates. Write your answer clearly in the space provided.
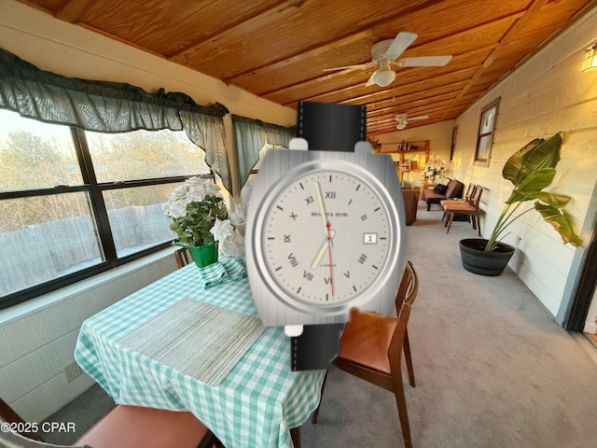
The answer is 6:57:29
